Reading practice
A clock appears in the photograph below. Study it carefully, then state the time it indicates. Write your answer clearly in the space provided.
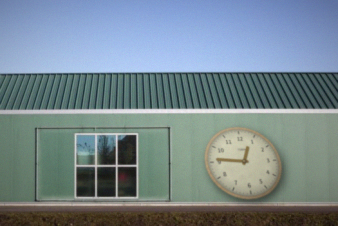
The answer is 12:46
